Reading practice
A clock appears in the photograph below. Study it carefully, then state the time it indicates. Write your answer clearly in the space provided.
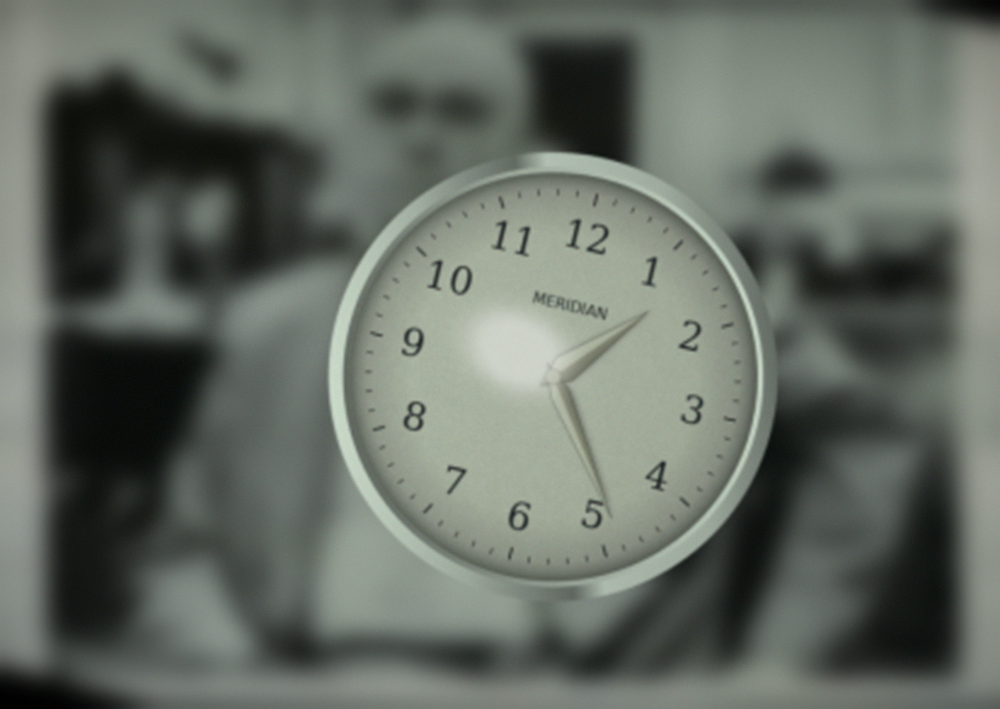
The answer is 1:24
